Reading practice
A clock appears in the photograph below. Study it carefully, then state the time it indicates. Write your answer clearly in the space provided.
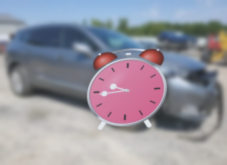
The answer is 9:44
